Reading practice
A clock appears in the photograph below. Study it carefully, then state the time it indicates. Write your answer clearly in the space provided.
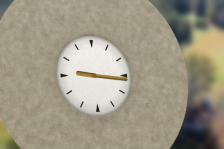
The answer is 9:16
